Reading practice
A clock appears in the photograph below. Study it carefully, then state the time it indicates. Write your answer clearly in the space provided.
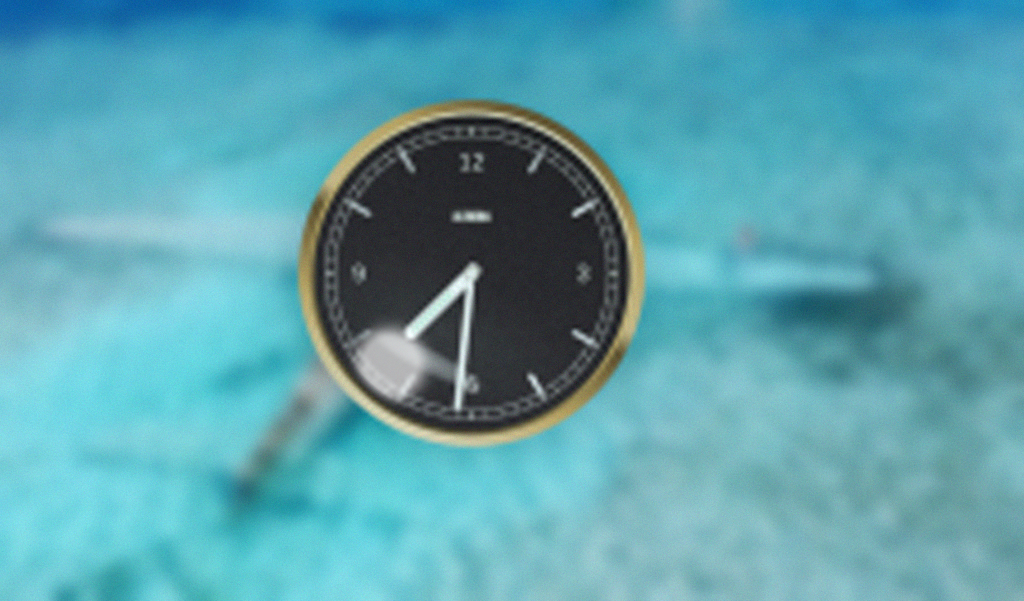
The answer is 7:31
